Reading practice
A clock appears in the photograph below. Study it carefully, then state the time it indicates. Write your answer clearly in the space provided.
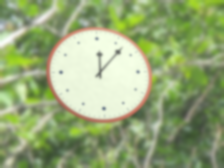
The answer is 12:07
